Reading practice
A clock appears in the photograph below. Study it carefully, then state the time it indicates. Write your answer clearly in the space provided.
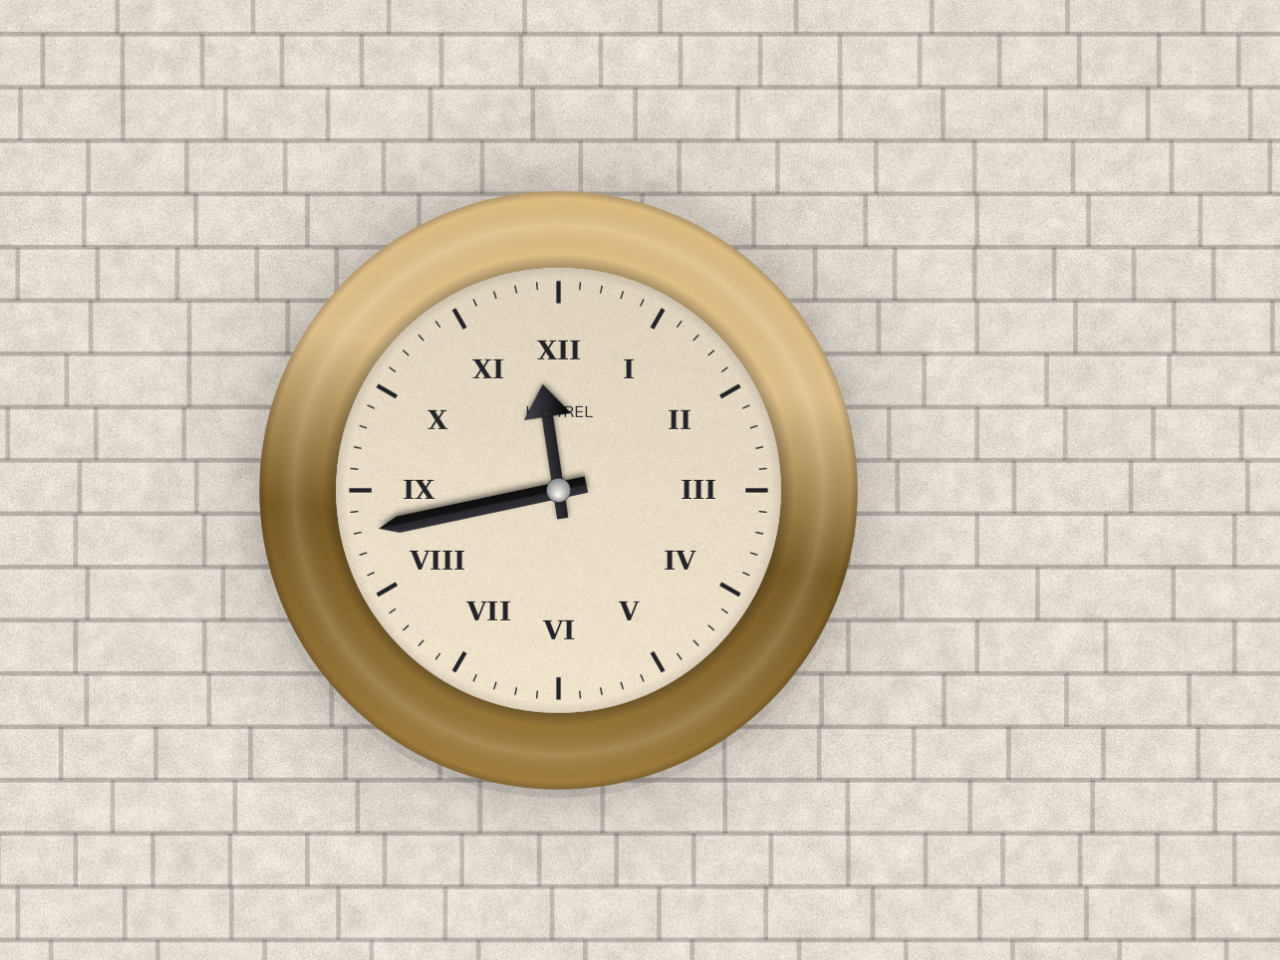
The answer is 11:43
